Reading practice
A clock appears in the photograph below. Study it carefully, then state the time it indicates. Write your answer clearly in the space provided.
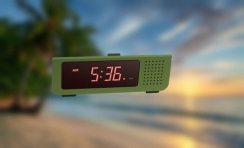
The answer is 5:36
